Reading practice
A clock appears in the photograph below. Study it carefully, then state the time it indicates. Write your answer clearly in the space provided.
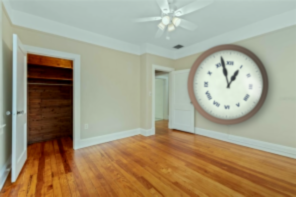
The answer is 12:57
